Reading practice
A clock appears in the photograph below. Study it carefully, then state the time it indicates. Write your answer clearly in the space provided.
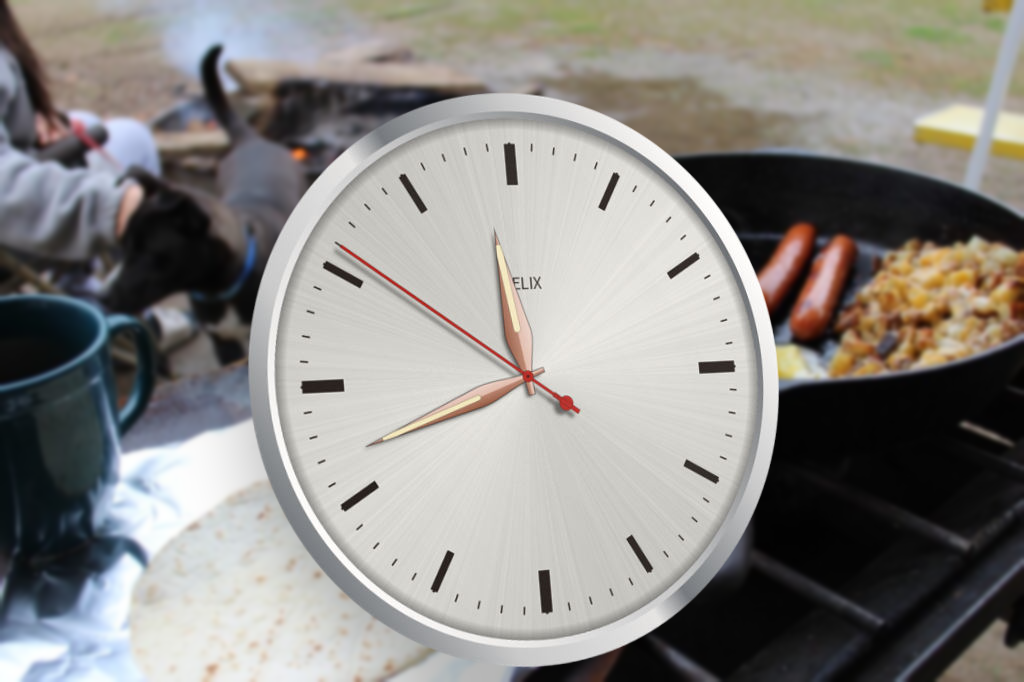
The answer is 11:41:51
